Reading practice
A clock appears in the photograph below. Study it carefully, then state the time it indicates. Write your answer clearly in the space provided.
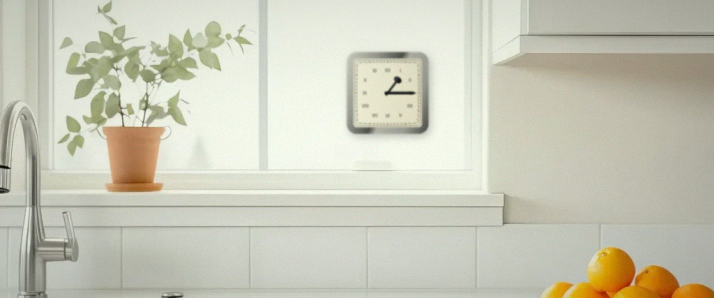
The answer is 1:15
